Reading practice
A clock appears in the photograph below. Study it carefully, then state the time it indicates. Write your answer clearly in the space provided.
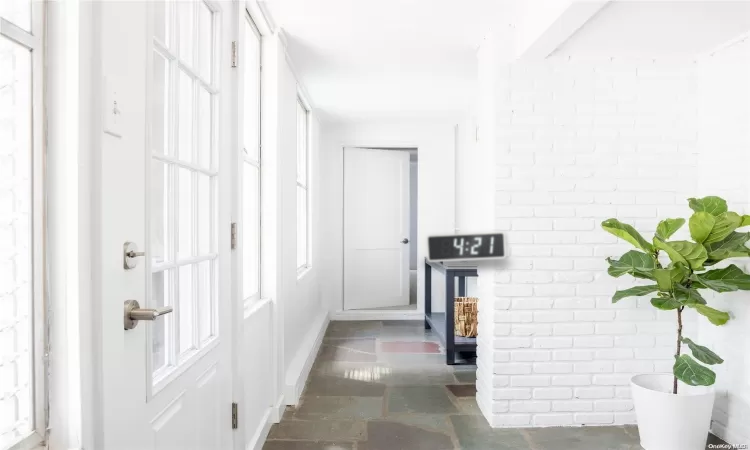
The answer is 4:21
